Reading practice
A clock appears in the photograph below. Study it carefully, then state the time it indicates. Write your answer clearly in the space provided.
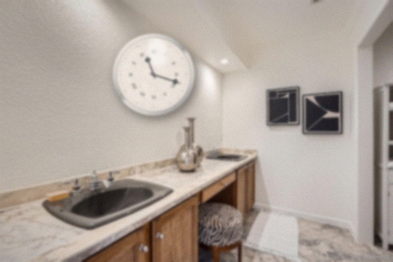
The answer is 11:18
